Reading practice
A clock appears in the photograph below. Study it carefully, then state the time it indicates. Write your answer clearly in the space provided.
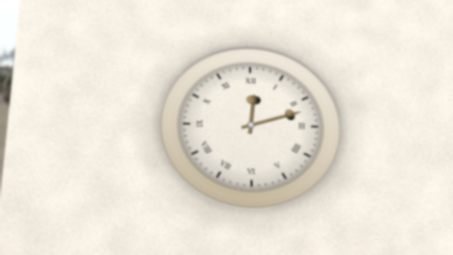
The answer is 12:12
